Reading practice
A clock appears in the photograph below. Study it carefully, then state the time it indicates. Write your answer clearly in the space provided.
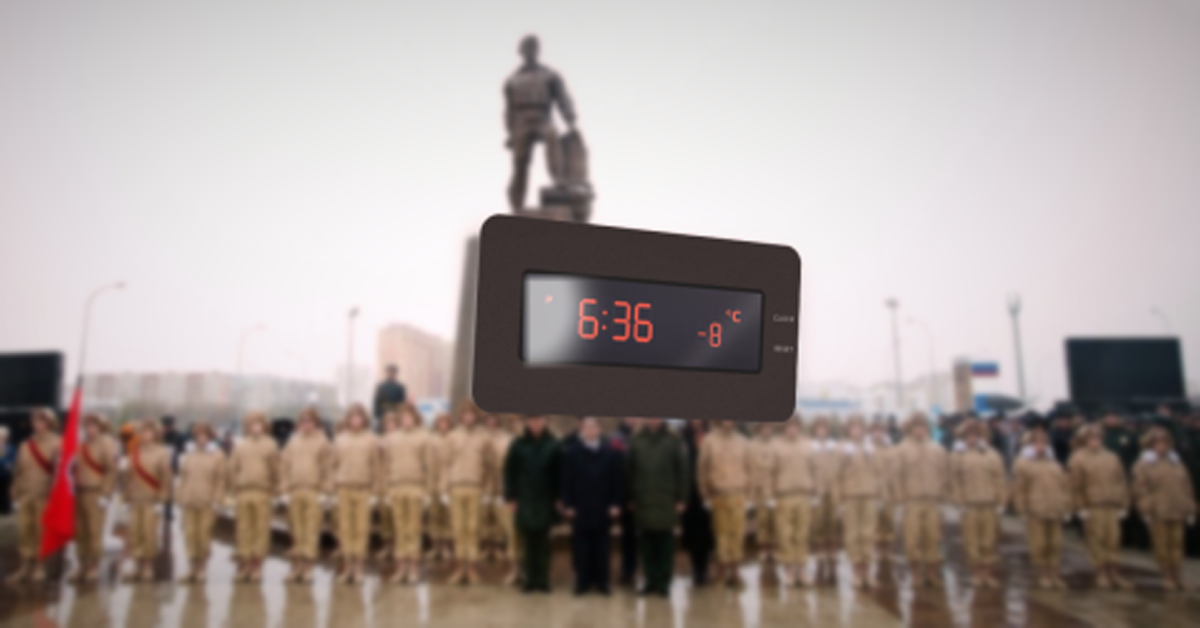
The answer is 6:36
